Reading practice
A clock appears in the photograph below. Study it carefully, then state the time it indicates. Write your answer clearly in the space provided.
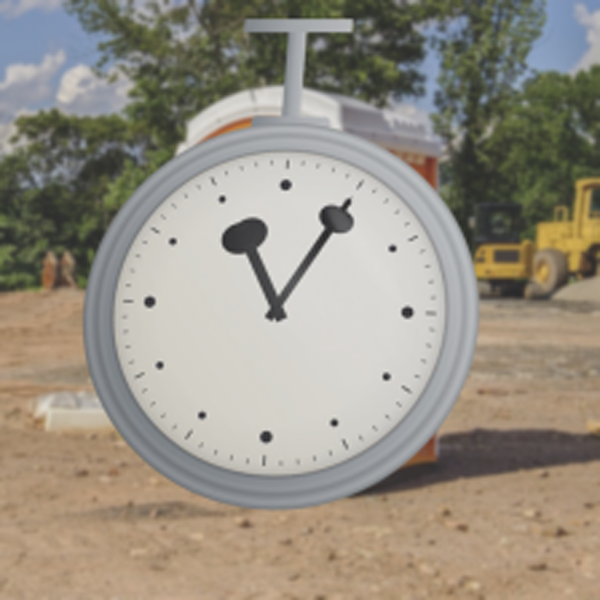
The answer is 11:05
